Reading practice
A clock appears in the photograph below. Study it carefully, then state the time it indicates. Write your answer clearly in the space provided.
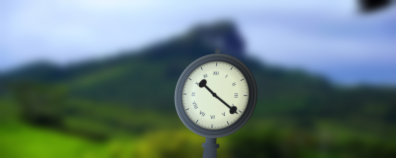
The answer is 10:21
